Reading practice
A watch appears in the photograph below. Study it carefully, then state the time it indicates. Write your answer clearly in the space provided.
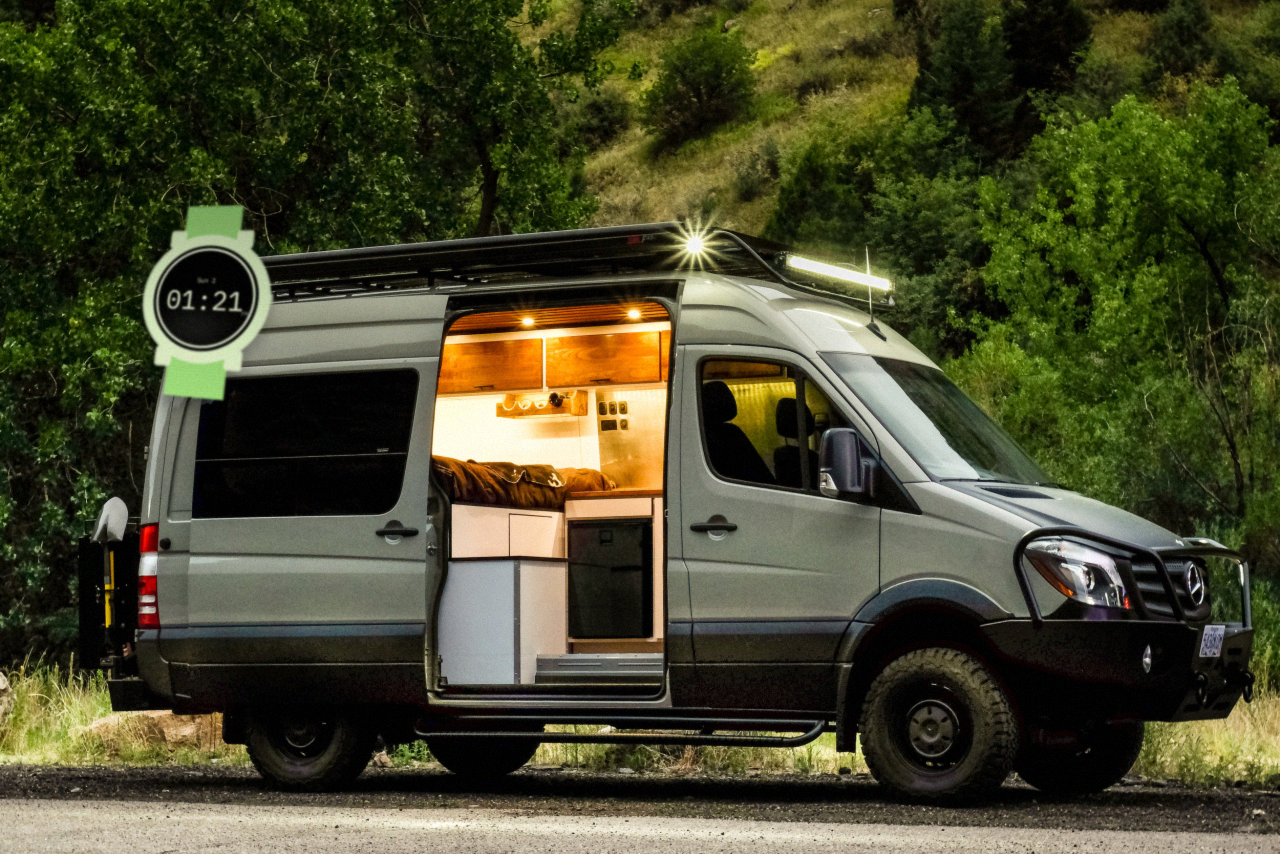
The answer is 1:21
